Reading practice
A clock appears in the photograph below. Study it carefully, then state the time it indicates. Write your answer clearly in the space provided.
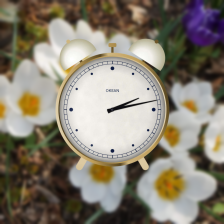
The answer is 2:13
